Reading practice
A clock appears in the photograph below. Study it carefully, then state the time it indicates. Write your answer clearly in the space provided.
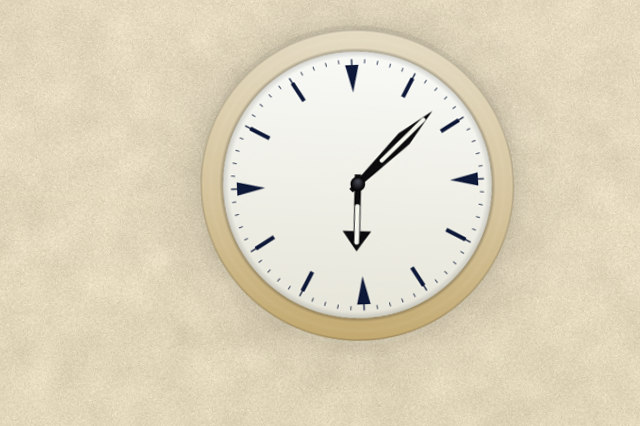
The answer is 6:08
